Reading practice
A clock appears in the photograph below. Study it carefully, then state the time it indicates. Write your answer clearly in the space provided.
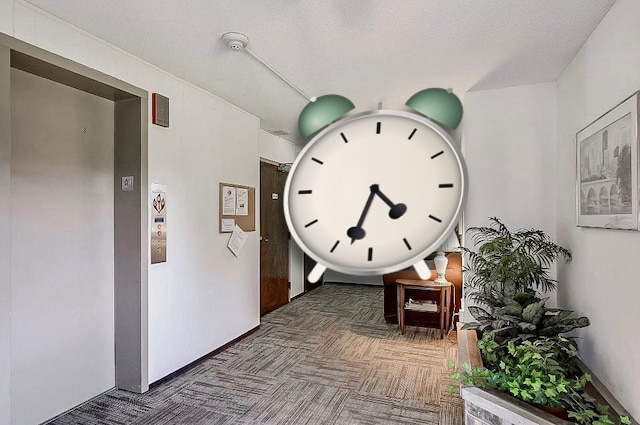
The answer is 4:33
